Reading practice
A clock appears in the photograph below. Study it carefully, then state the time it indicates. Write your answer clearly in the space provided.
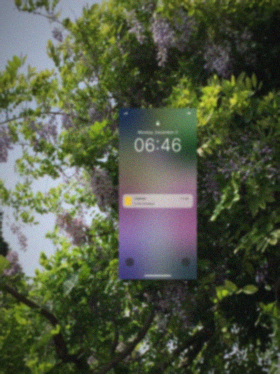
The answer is 6:46
